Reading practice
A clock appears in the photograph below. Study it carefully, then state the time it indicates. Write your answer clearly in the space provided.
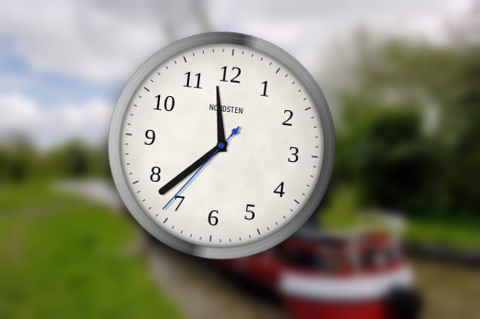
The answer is 11:37:36
